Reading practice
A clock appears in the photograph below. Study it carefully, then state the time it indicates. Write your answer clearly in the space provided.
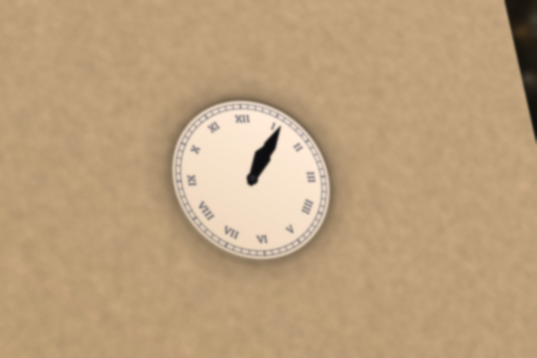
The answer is 1:06
